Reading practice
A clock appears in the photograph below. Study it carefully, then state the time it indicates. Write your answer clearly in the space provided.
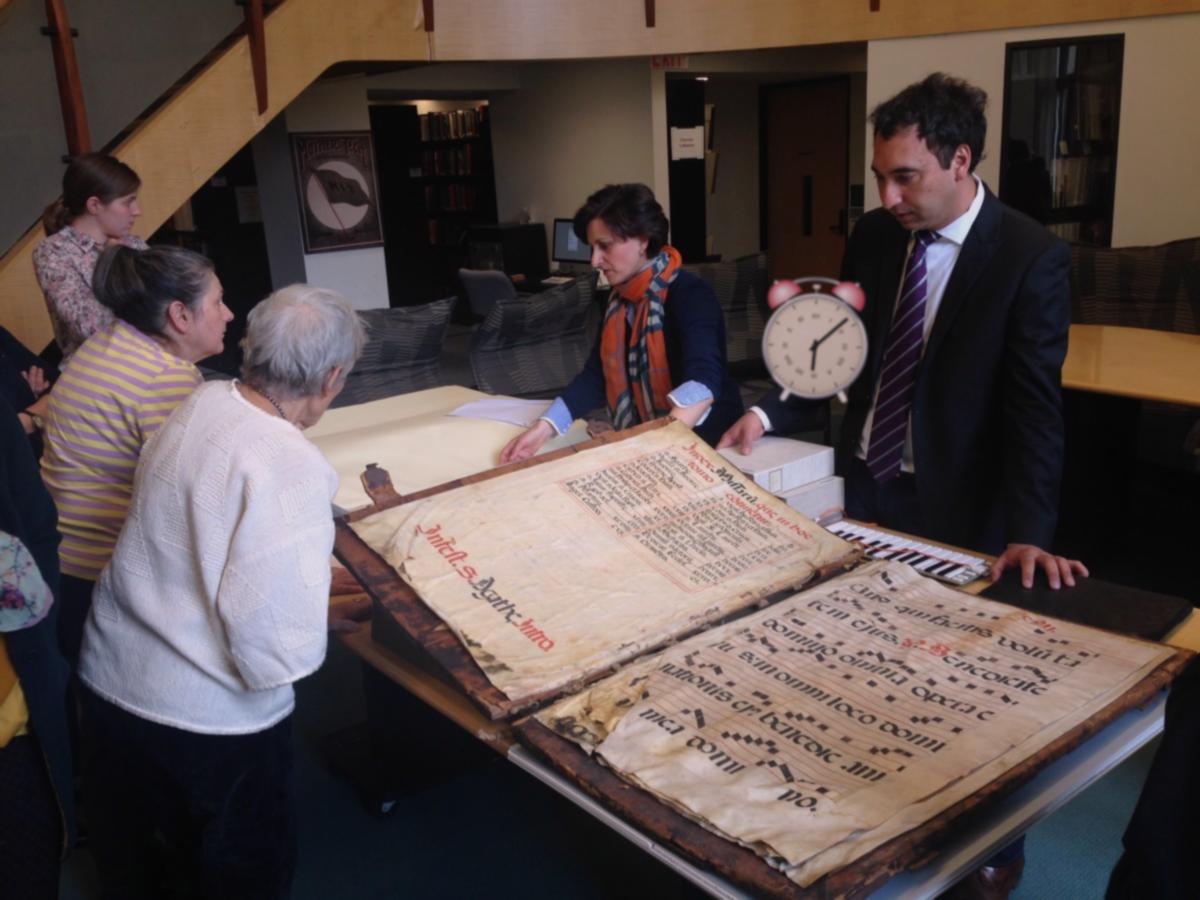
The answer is 6:08
